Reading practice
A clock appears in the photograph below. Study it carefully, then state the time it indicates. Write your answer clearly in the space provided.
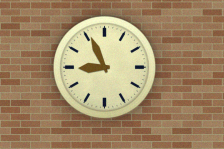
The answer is 8:56
